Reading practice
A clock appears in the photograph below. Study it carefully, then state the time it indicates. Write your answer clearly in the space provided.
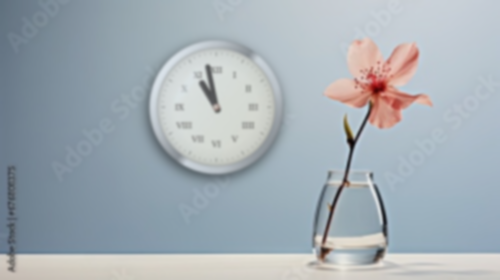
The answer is 10:58
